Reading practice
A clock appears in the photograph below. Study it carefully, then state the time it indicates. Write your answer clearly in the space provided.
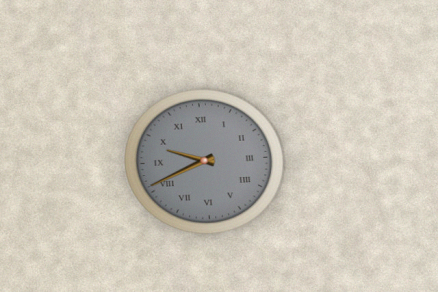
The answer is 9:41
